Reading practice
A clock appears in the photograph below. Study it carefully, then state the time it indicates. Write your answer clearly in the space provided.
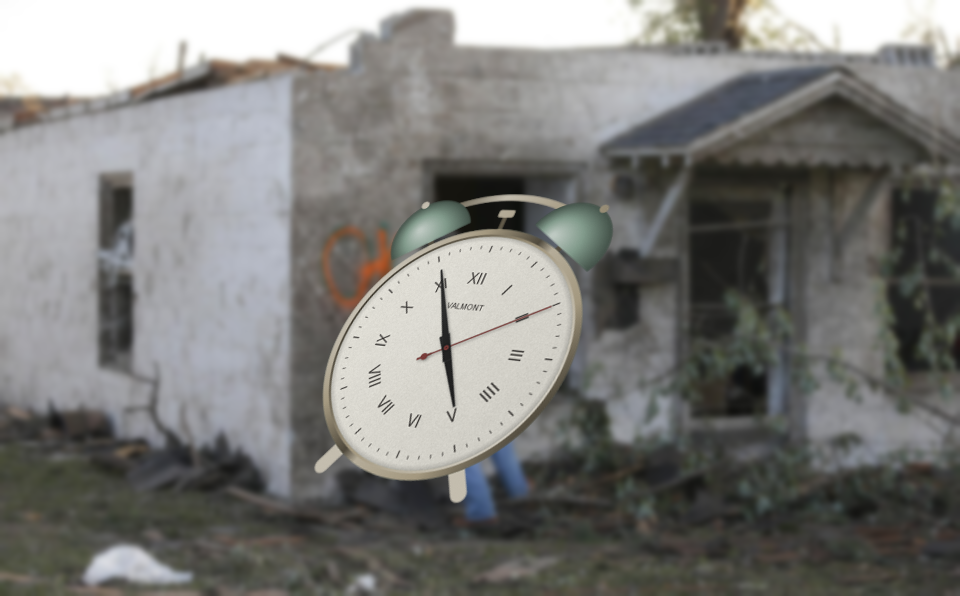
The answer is 4:55:10
